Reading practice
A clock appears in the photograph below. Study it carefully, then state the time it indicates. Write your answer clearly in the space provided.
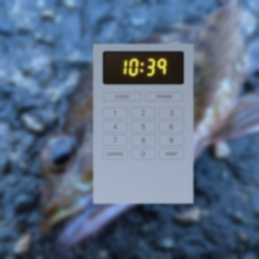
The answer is 10:39
